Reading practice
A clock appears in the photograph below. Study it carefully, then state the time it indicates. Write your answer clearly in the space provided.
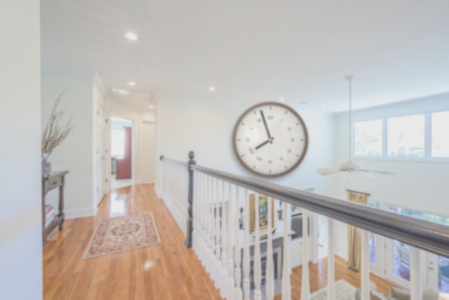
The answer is 7:57
